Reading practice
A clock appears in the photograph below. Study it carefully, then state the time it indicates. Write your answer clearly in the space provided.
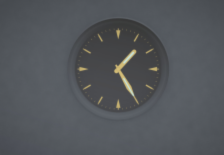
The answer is 1:25
